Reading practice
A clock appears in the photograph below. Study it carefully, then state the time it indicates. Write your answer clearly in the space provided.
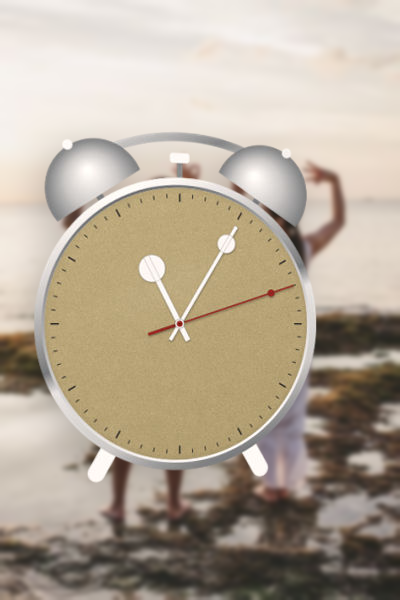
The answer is 11:05:12
